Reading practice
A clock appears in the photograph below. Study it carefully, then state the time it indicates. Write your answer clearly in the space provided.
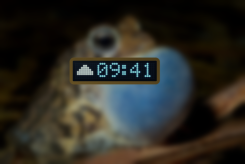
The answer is 9:41
